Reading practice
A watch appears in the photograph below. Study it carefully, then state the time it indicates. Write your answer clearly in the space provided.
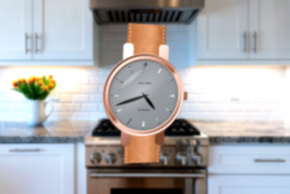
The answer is 4:42
